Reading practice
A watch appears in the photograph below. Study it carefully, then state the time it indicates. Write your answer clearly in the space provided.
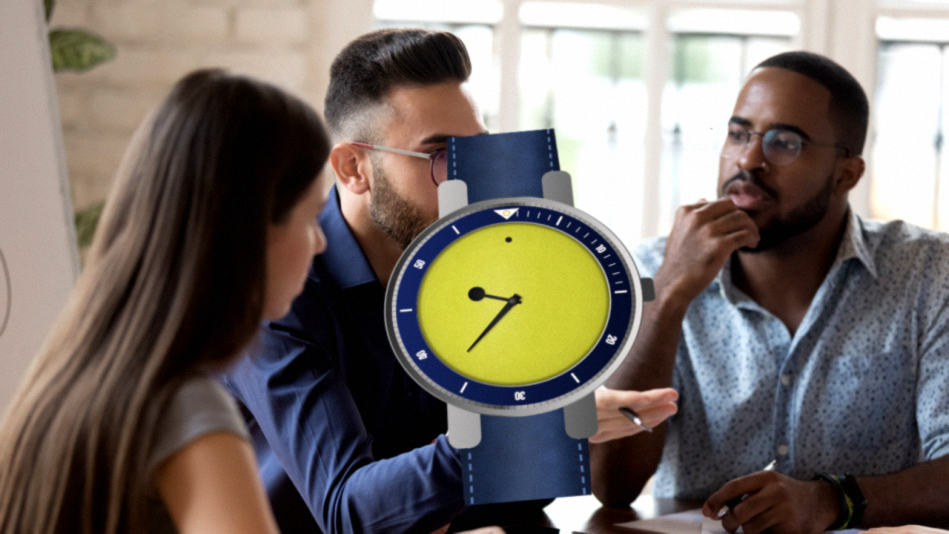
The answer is 9:37
